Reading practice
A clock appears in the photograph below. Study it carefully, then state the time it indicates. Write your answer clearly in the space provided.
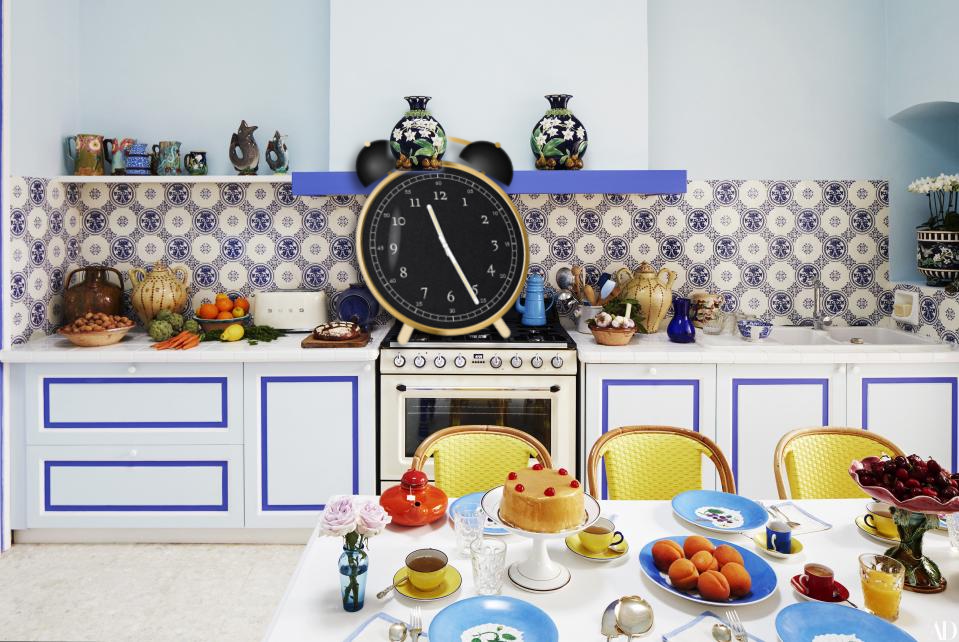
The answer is 11:26
